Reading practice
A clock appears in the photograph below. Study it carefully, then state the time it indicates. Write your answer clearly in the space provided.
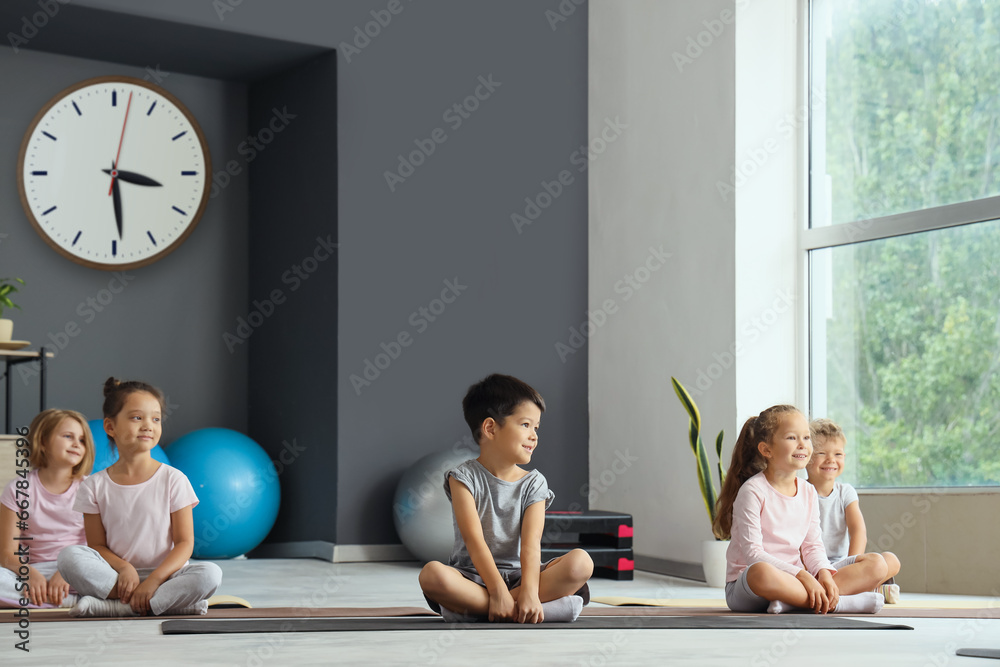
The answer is 3:29:02
